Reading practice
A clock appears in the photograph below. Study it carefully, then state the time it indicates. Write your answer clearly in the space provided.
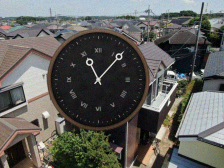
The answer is 11:07
